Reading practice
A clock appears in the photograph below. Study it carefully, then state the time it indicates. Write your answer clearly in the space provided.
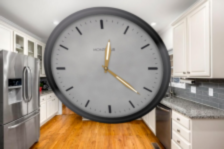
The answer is 12:22
